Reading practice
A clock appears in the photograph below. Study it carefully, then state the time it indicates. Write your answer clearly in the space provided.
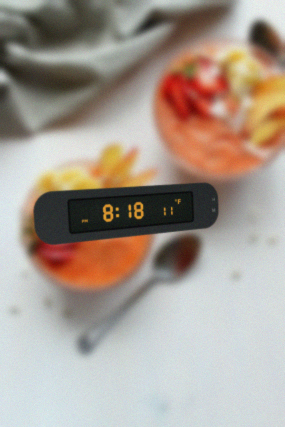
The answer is 8:18
